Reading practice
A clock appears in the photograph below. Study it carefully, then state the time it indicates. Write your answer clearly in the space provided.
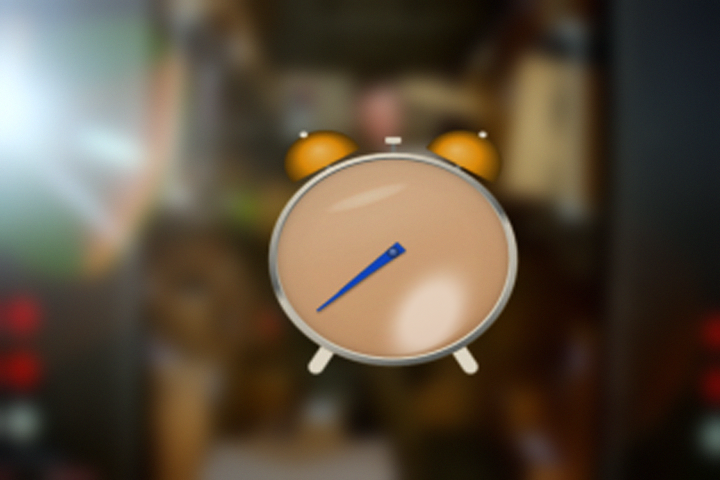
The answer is 7:38
